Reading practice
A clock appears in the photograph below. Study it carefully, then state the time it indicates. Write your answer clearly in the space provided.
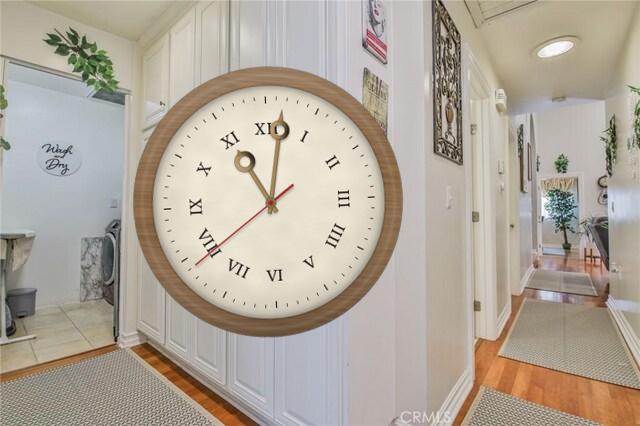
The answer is 11:01:39
